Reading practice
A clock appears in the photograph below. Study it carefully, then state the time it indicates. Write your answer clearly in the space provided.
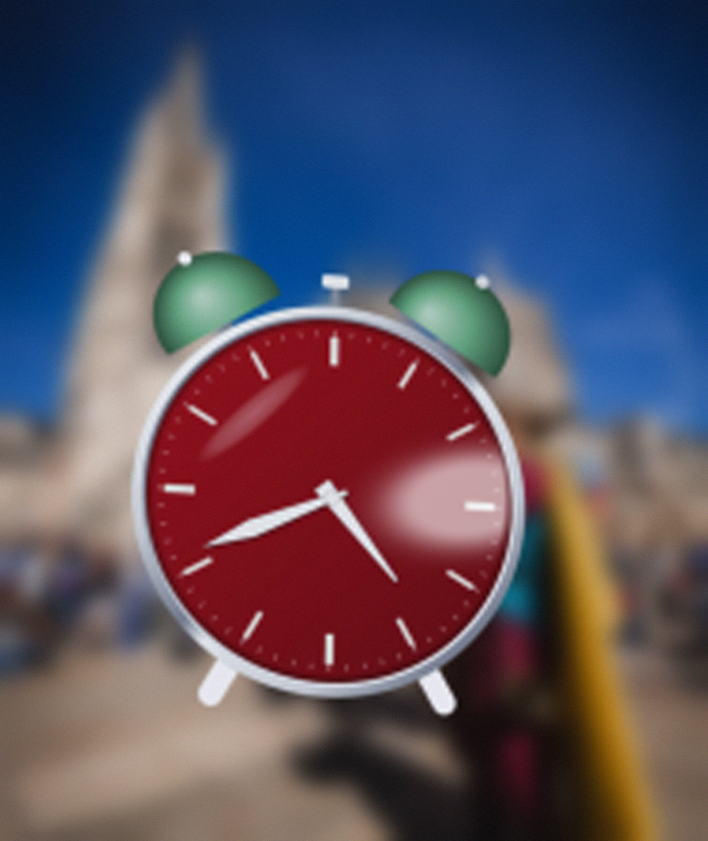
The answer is 4:41
